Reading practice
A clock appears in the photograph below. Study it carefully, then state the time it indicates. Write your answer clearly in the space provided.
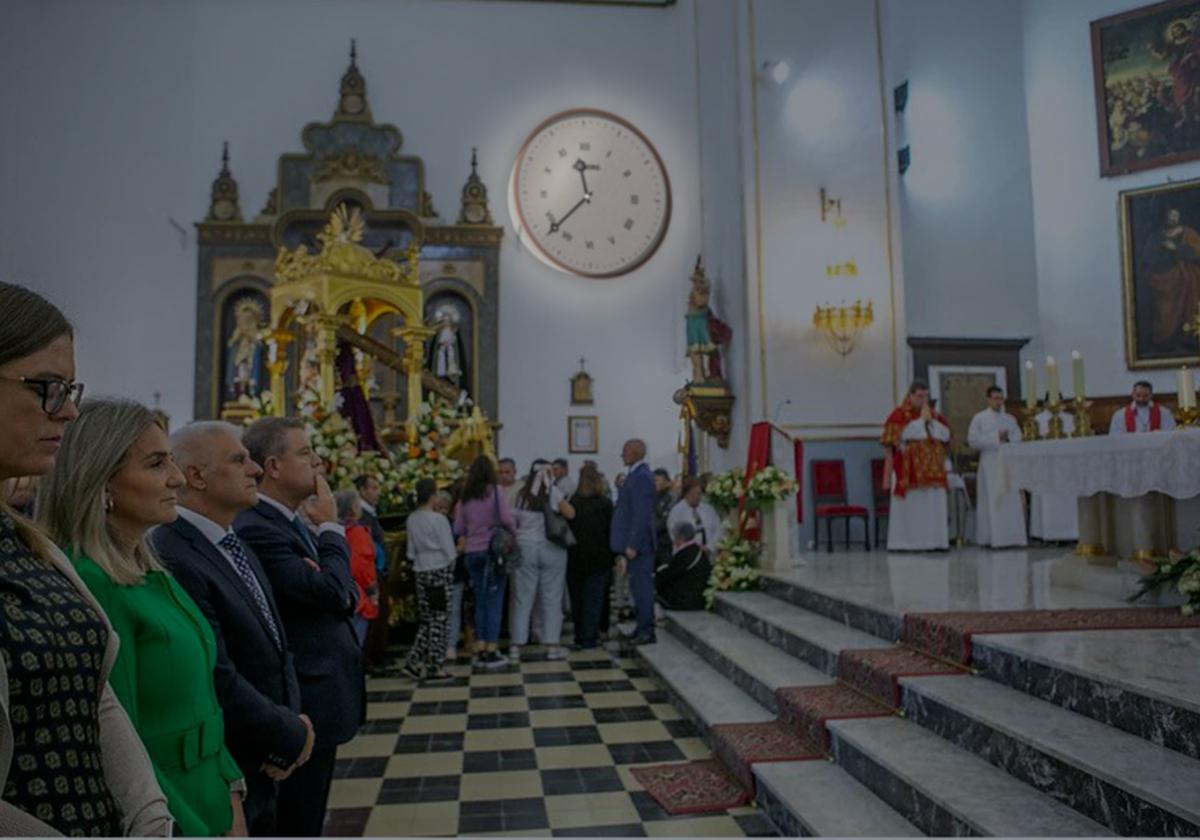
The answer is 11:38
